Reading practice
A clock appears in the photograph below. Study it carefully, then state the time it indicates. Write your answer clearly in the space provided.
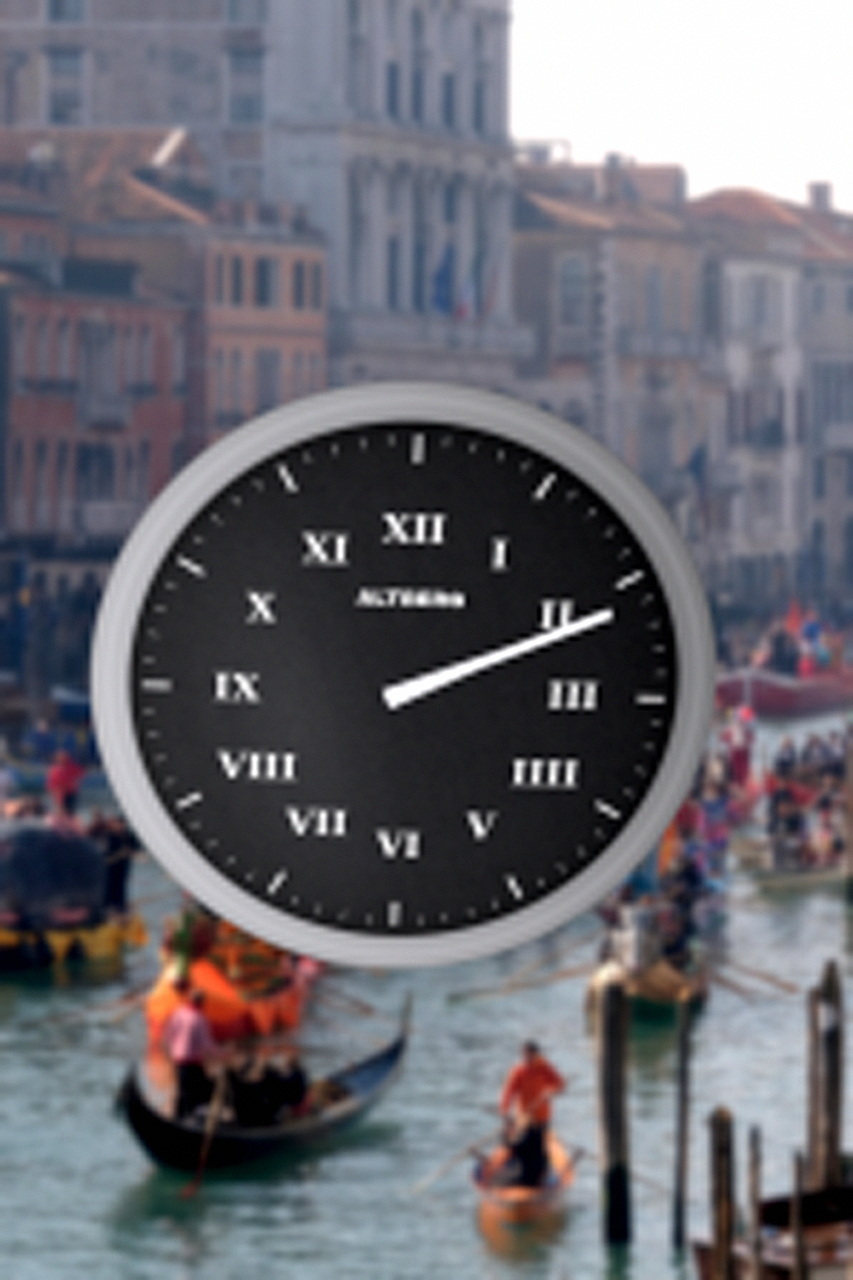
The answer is 2:11
